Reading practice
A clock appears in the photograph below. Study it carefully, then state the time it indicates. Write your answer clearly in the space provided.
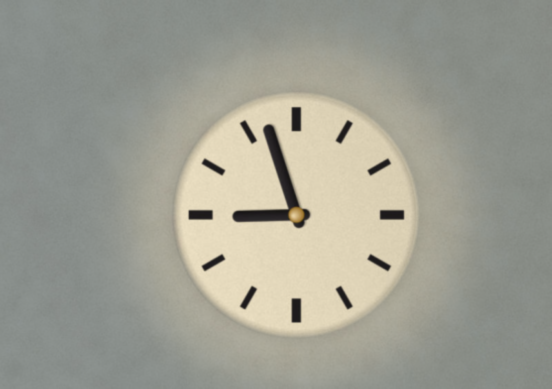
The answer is 8:57
